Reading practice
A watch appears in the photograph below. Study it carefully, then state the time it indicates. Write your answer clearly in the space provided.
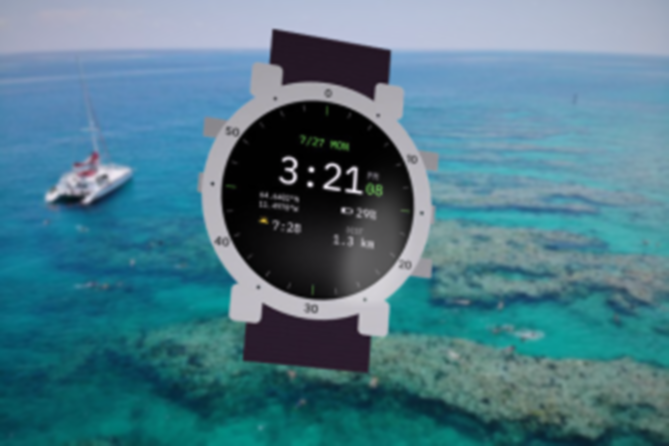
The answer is 3:21
